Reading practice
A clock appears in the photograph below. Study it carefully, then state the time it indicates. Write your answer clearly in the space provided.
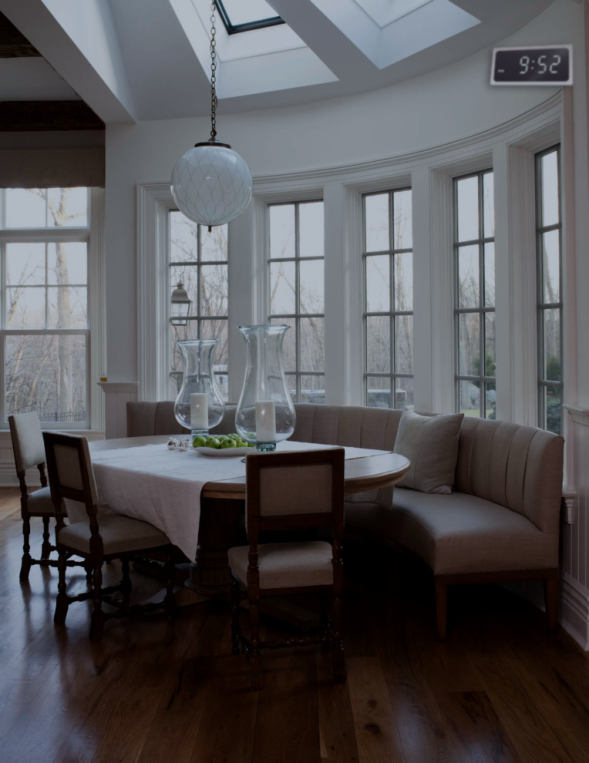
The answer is 9:52
